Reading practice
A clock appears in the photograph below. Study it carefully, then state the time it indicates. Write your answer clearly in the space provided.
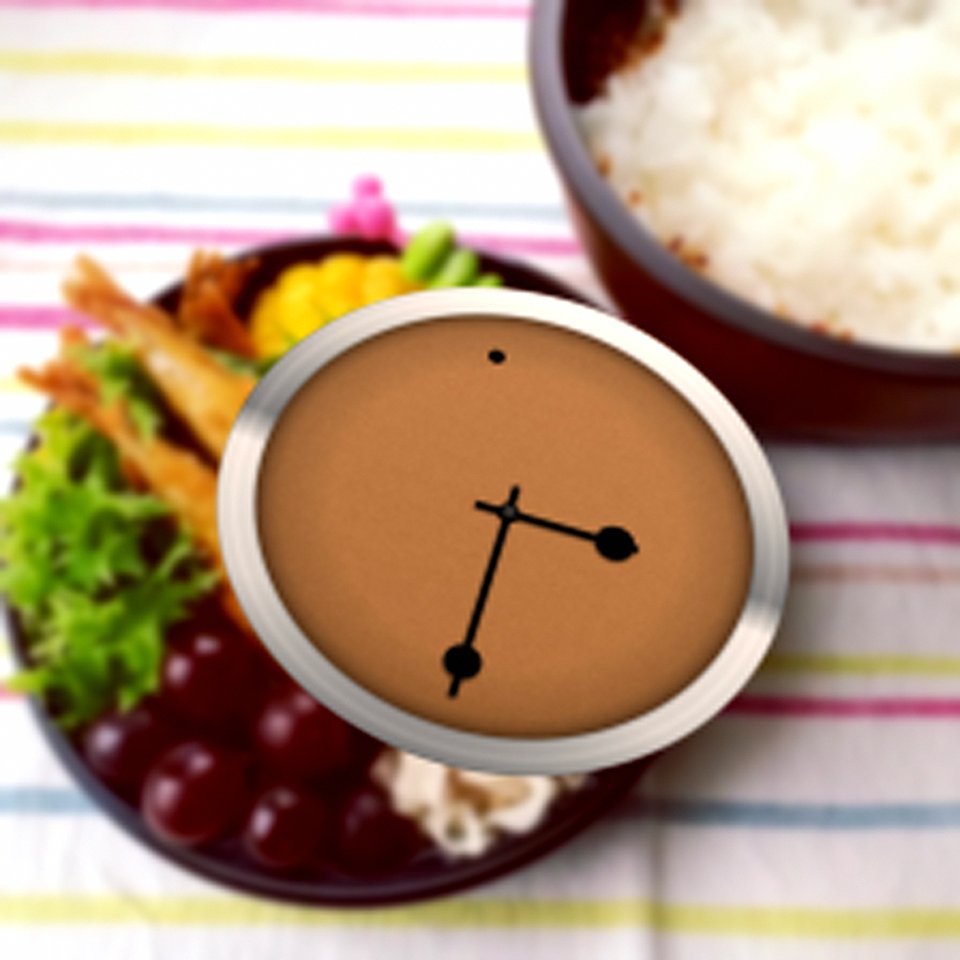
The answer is 3:33
